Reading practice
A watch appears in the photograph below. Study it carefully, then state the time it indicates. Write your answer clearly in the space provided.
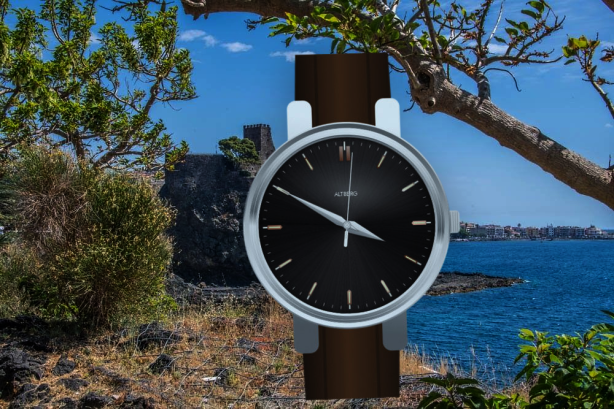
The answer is 3:50:01
